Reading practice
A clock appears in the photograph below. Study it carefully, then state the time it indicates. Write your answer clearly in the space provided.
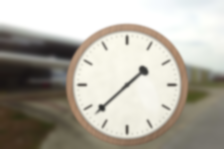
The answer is 1:38
